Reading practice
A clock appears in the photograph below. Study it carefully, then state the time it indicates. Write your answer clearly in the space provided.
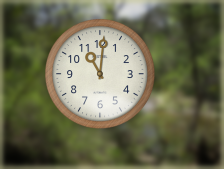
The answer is 11:01
